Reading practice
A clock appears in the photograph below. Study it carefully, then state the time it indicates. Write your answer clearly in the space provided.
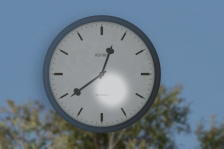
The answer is 12:39
